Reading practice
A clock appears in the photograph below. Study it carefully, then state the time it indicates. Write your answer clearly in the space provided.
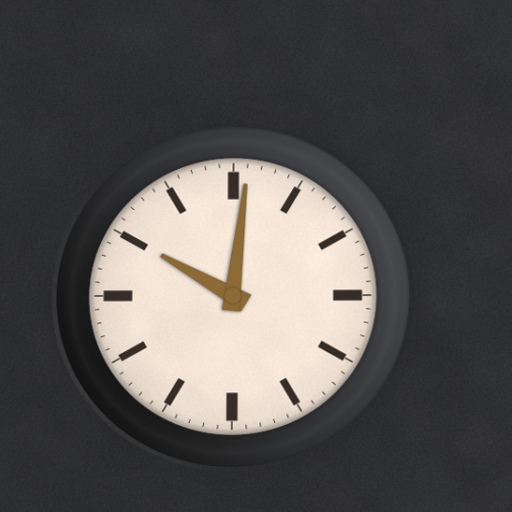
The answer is 10:01
